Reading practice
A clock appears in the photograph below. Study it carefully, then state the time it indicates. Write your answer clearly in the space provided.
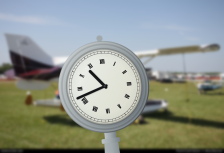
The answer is 10:42
